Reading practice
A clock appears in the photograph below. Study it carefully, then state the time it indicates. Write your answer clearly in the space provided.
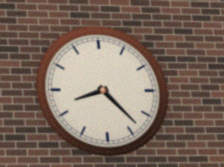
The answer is 8:23
